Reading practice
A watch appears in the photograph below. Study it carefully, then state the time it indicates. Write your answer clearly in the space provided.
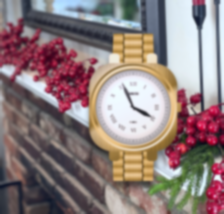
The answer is 3:56
